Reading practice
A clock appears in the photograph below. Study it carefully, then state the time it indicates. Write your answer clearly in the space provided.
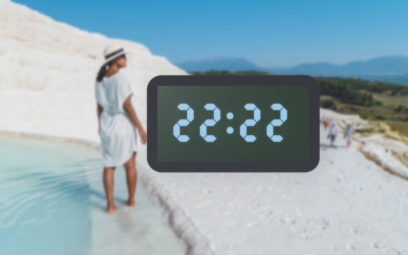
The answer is 22:22
